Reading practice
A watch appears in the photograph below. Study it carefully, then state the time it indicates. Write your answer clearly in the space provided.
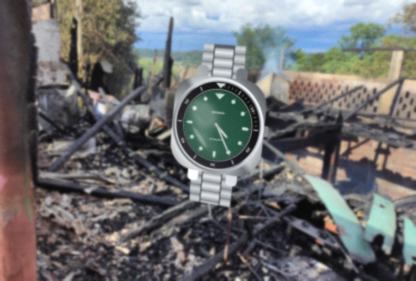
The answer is 4:25
